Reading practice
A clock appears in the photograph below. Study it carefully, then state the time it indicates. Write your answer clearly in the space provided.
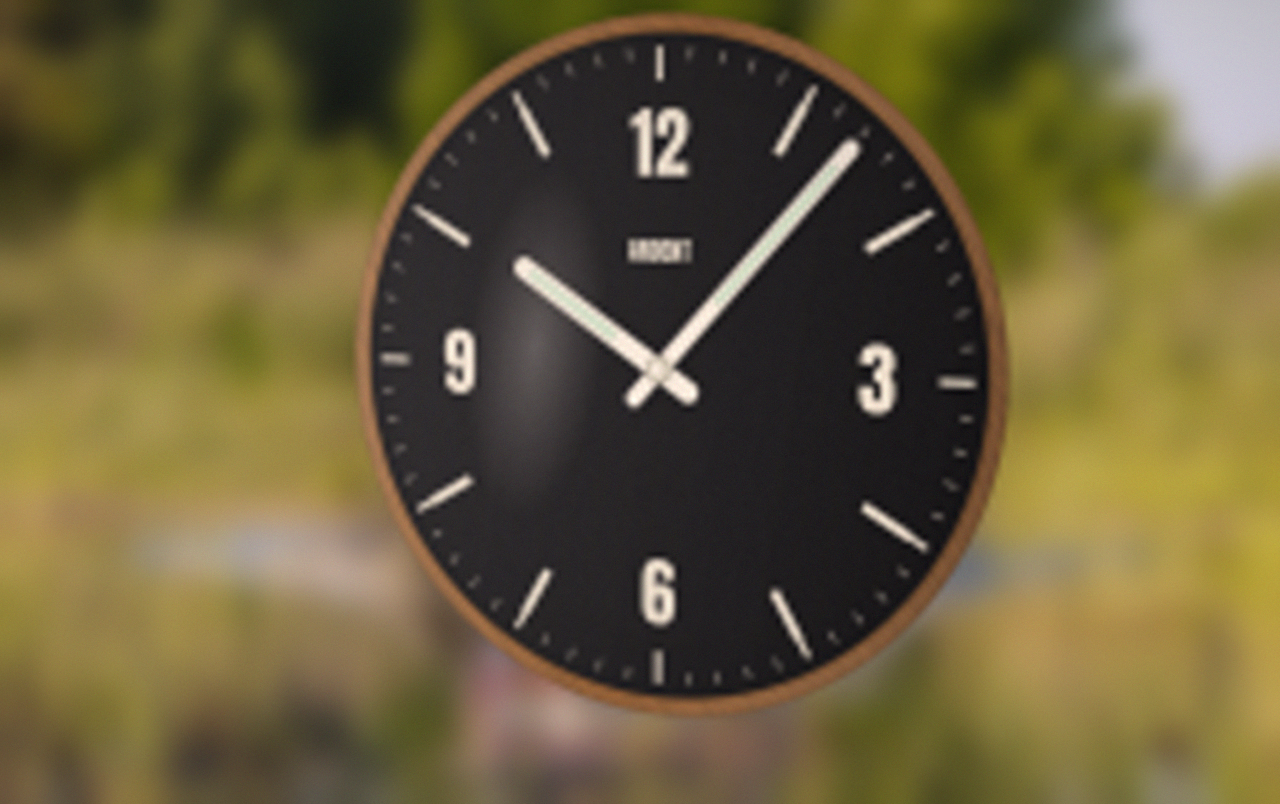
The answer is 10:07
